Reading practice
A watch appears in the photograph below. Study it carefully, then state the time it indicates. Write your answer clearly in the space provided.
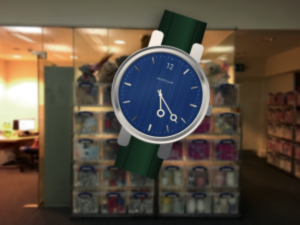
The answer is 5:22
